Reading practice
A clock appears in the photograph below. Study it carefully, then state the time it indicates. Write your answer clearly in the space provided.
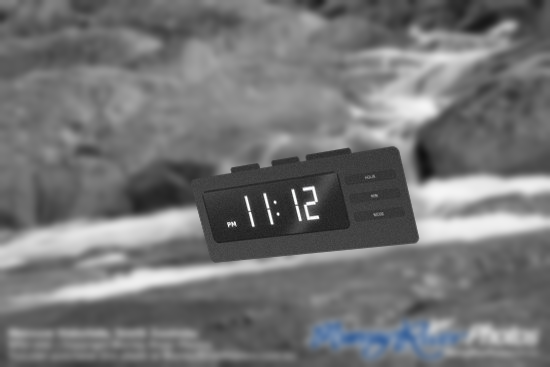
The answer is 11:12
